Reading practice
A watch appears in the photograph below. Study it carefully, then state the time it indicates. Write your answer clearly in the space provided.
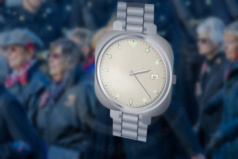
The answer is 2:23
